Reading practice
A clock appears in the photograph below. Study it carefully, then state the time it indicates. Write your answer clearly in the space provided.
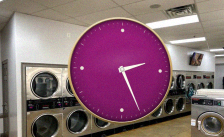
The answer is 2:26
